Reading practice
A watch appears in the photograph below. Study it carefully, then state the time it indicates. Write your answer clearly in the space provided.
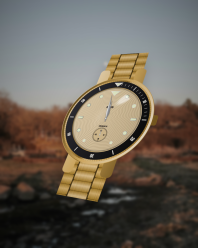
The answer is 11:59
